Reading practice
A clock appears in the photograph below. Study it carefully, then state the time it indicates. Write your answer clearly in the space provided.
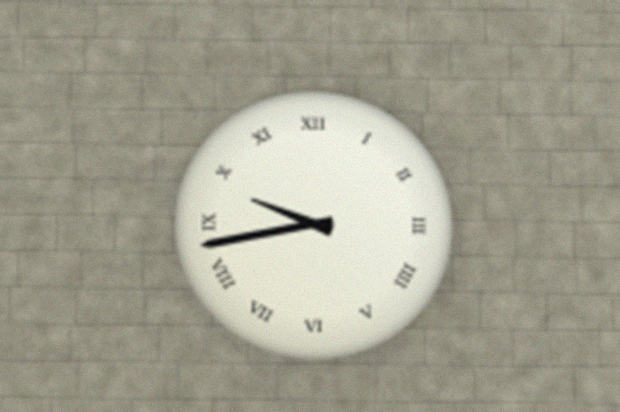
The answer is 9:43
